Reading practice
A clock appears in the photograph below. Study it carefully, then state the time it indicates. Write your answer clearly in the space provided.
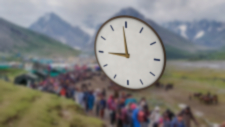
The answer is 8:59
